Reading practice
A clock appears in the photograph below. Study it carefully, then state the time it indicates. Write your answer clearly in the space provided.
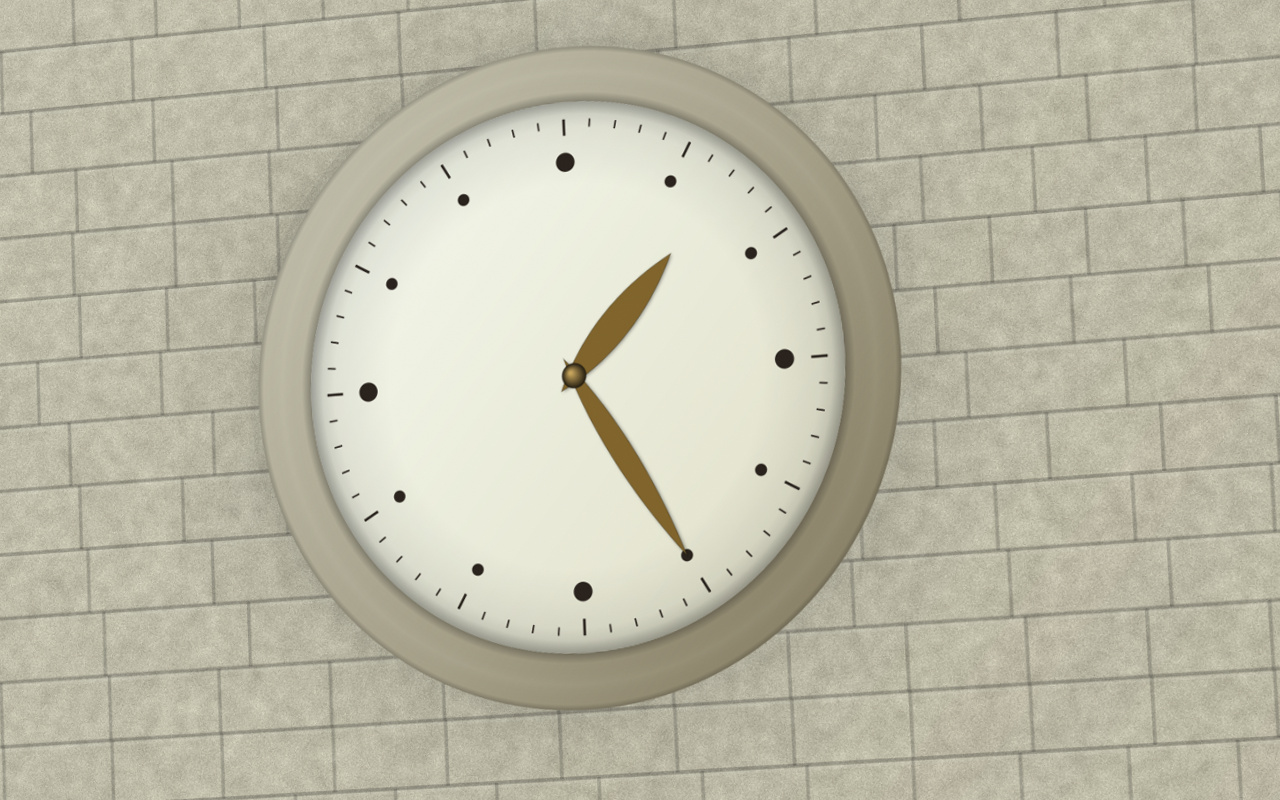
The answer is 1:25
